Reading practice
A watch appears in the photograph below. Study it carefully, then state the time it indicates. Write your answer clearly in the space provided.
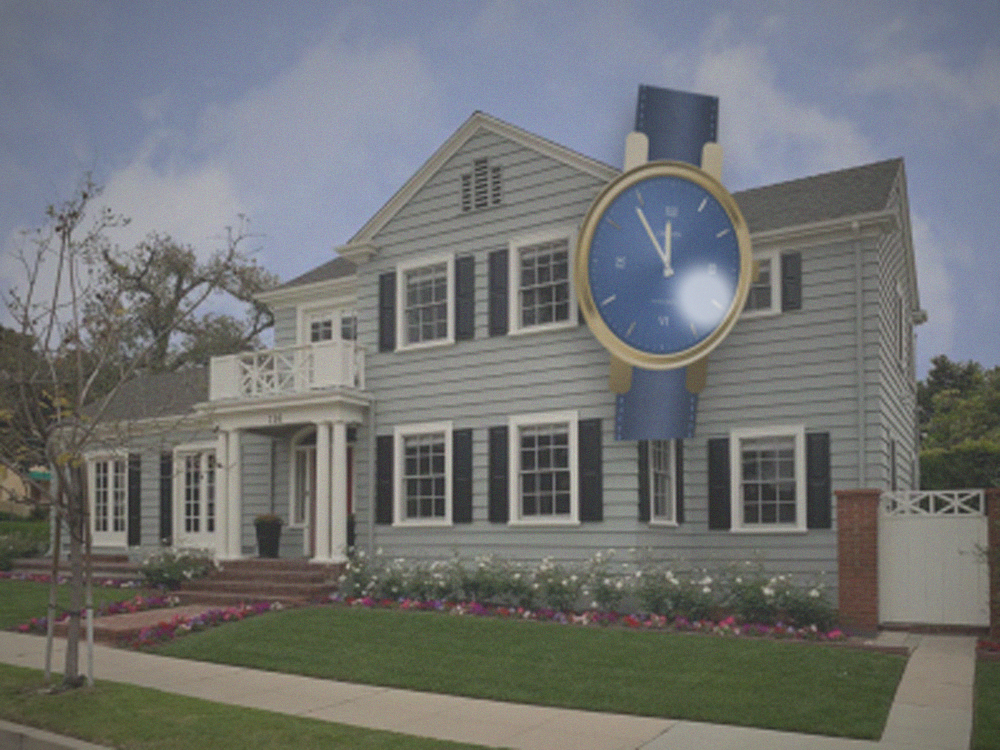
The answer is 11:54
